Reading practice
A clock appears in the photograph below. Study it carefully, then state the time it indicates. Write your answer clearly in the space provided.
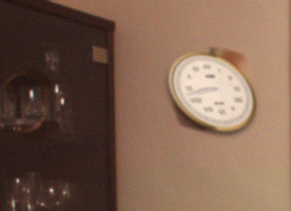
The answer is 8:43
